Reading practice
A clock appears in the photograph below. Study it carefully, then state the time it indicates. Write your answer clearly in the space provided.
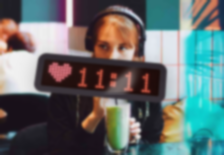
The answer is 11:11
